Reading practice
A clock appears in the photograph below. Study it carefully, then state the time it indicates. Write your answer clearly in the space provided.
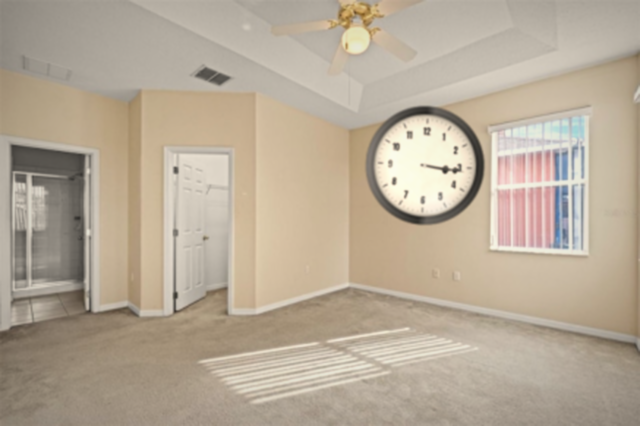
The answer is 3:16
